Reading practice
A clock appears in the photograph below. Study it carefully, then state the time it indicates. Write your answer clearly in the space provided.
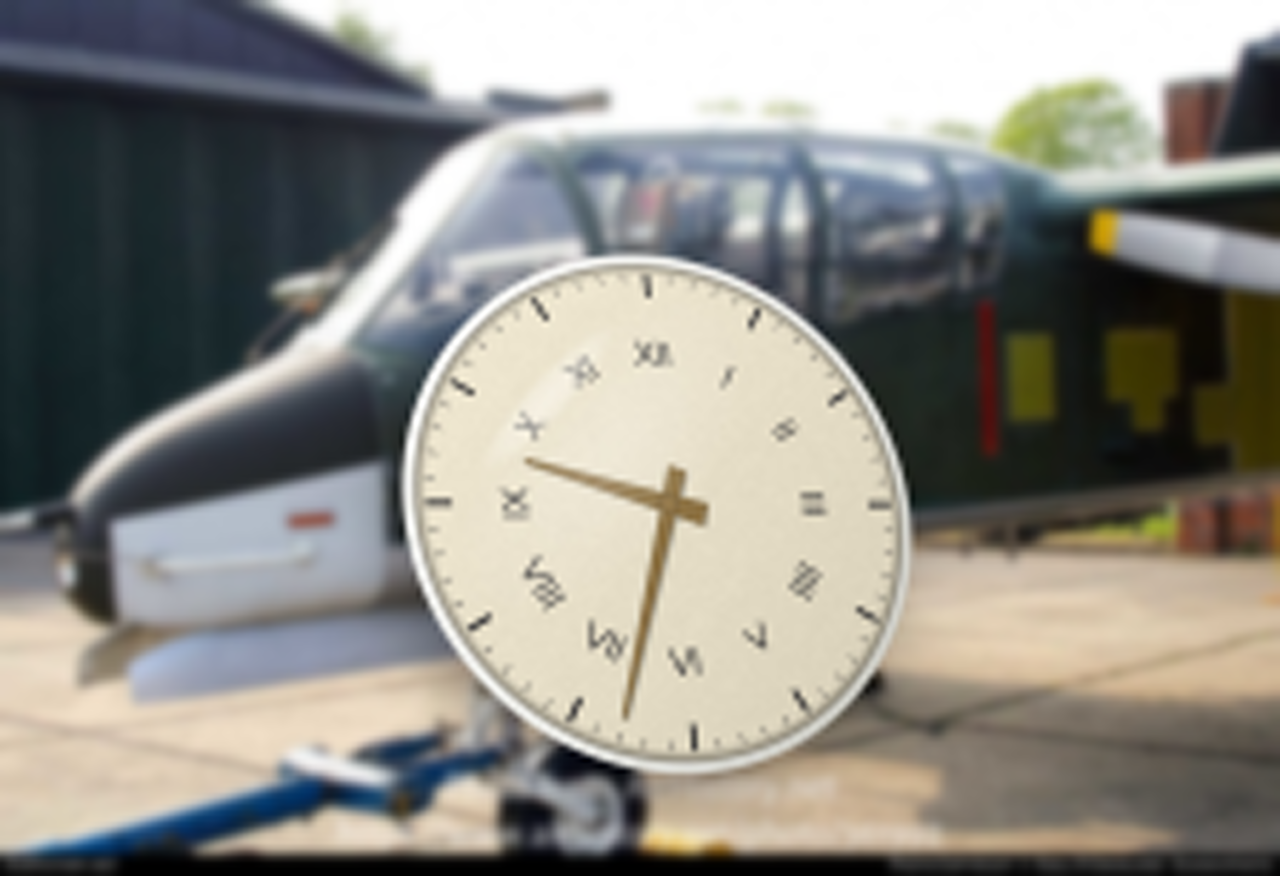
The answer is 9:33
